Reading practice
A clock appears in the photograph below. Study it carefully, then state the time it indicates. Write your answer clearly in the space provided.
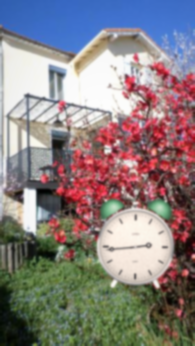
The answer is 2:44
